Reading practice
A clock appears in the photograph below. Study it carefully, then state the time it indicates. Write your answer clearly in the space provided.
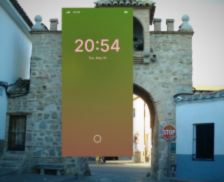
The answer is 20:54
